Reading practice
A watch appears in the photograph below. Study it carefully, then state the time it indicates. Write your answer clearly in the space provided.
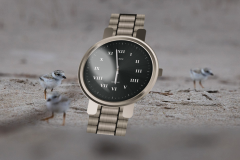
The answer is 5:58
